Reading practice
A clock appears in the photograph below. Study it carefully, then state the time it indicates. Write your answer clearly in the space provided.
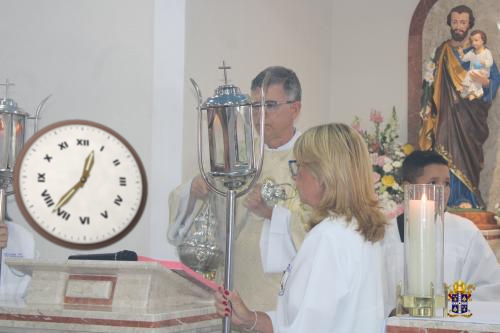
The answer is 12:37
